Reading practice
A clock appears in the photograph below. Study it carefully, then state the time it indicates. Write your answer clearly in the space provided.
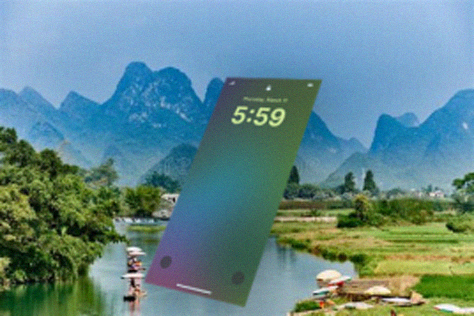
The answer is 5:59
